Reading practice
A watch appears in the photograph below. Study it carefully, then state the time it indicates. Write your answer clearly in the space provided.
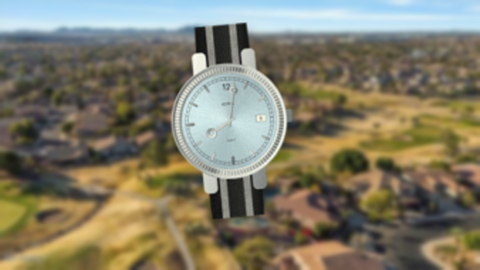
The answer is 8:02
